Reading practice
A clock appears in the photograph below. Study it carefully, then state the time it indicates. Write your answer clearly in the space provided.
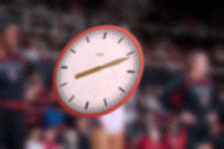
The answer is 8:11
